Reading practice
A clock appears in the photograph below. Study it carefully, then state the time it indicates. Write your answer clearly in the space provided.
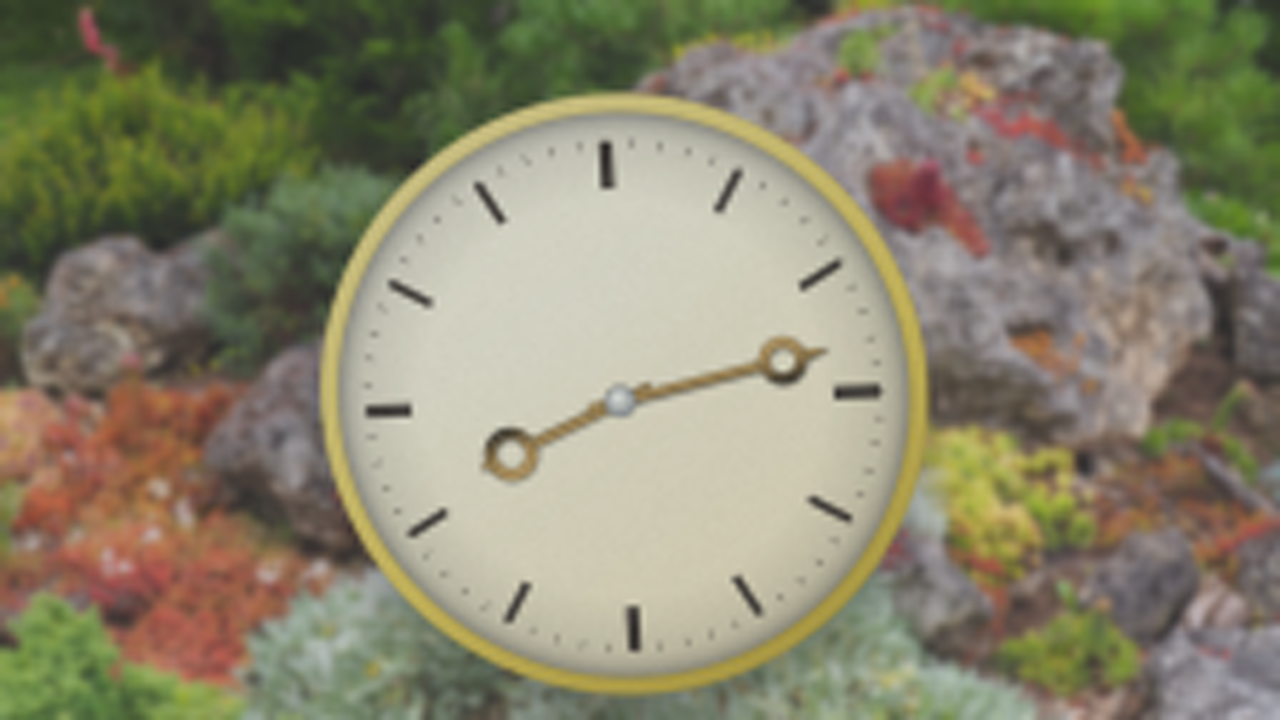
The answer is 8:13
